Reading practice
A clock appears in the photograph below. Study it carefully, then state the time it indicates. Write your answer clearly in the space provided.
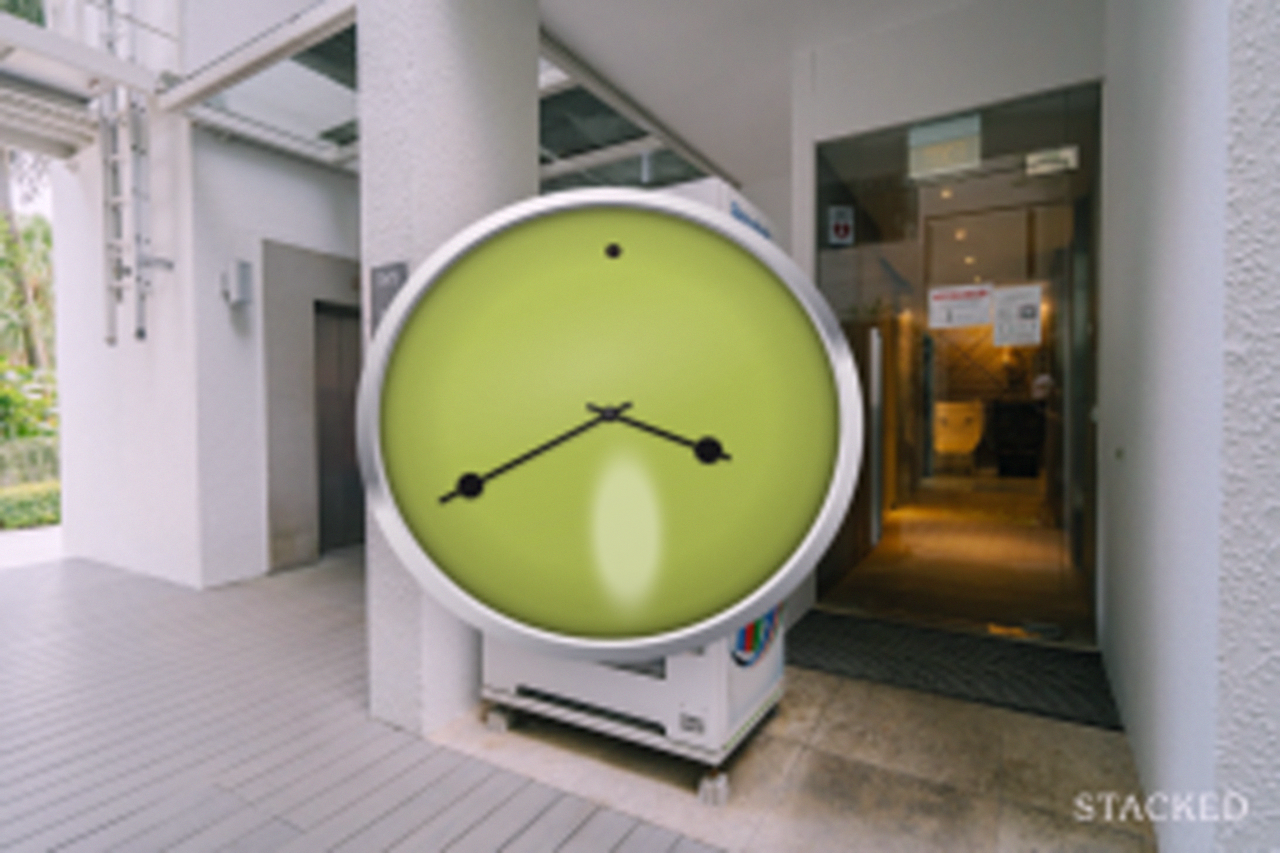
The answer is 3:40
